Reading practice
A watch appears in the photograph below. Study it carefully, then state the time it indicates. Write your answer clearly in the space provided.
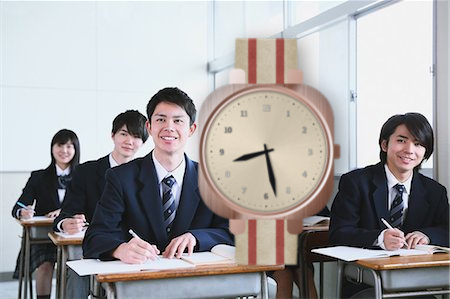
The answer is 8:28
